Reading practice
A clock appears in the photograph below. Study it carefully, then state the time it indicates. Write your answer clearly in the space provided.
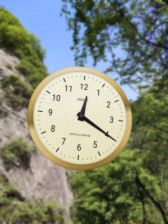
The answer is 12:20
